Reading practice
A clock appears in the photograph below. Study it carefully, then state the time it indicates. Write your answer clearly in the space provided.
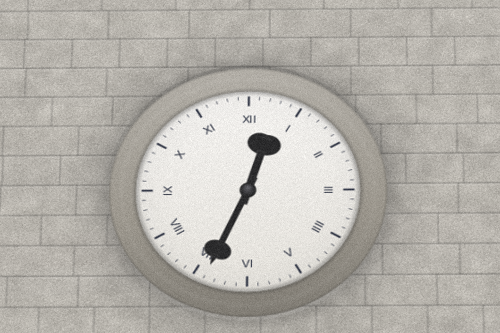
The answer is 12:34
